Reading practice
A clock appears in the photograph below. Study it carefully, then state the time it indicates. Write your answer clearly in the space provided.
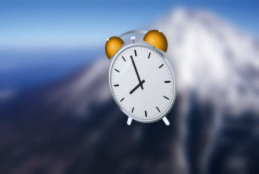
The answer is 7:58
